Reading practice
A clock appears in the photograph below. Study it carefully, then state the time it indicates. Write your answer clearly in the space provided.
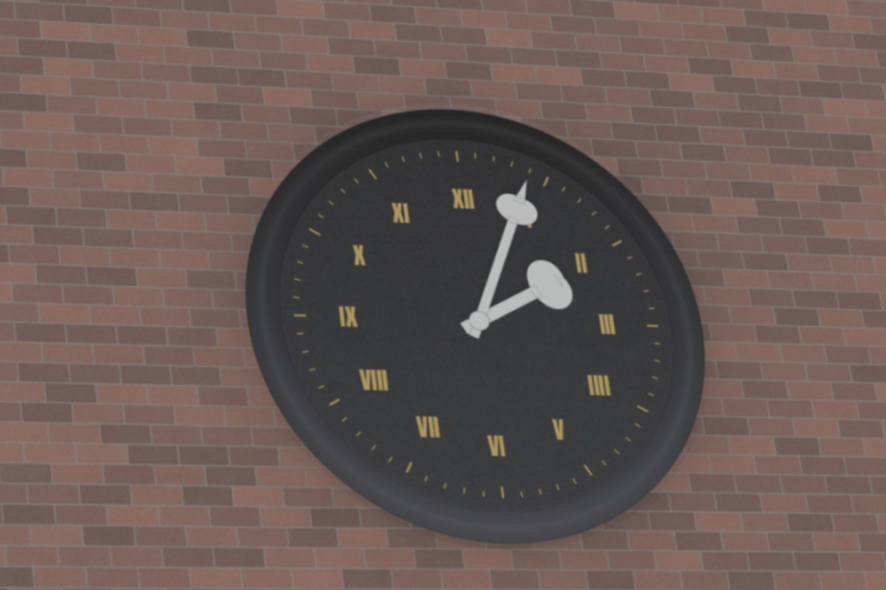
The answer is 2:04
